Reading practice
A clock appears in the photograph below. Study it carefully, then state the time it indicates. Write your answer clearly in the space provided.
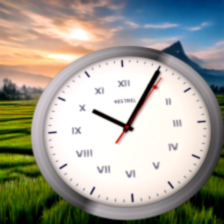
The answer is 10:05:06
